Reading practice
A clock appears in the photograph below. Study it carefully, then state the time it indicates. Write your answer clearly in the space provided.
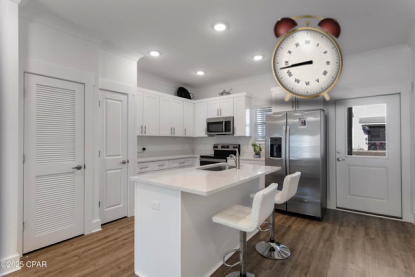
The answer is 8:43
